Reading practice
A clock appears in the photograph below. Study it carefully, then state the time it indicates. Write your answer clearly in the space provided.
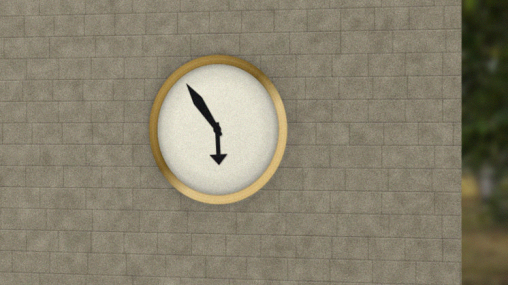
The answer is 5:54
